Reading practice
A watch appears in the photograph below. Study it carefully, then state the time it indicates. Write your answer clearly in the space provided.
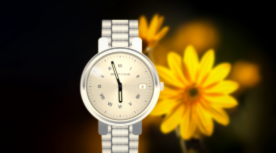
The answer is 5:57
